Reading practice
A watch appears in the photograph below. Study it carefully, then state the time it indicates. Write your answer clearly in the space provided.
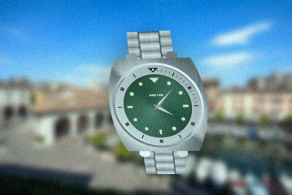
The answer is 4:07
